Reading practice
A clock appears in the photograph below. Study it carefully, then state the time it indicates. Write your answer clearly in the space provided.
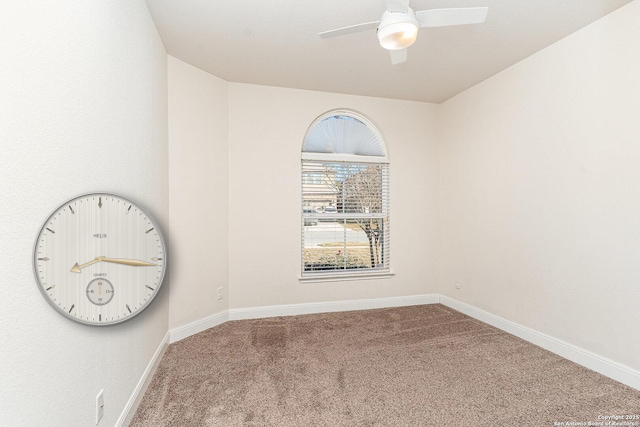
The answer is 8:16
